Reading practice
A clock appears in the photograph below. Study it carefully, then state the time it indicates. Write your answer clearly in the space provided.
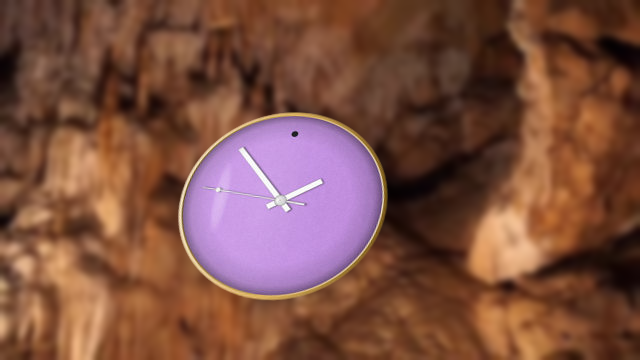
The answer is 1:52:46
